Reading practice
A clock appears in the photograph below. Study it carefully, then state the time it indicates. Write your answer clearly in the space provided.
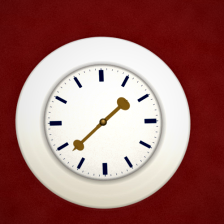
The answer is 1:38
